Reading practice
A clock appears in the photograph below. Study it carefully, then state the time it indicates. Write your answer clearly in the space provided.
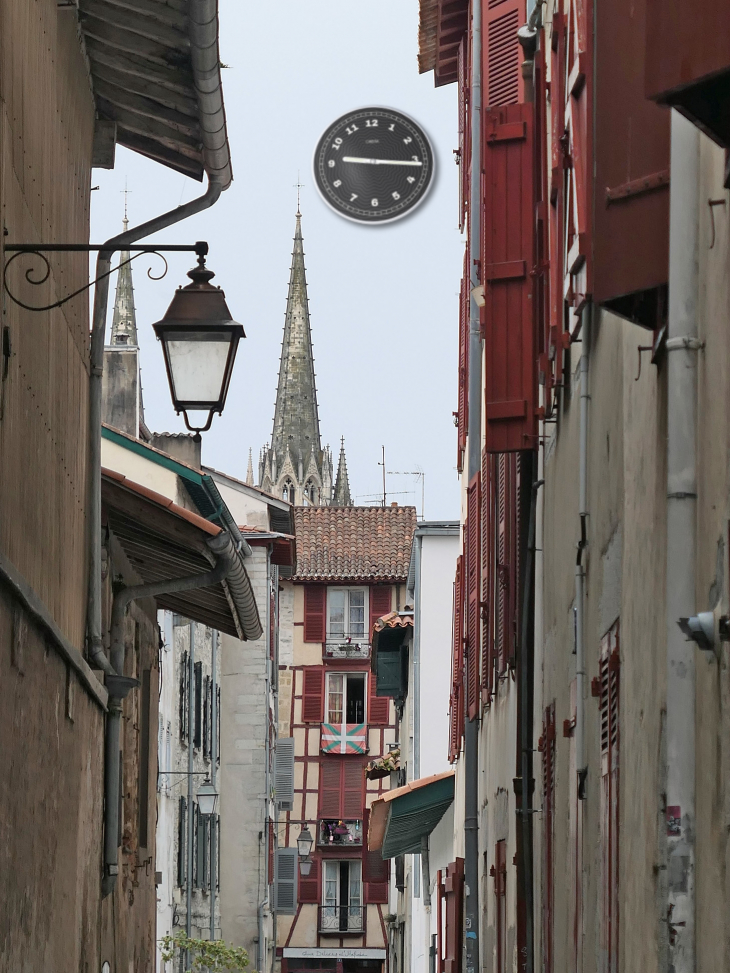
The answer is 9:16
